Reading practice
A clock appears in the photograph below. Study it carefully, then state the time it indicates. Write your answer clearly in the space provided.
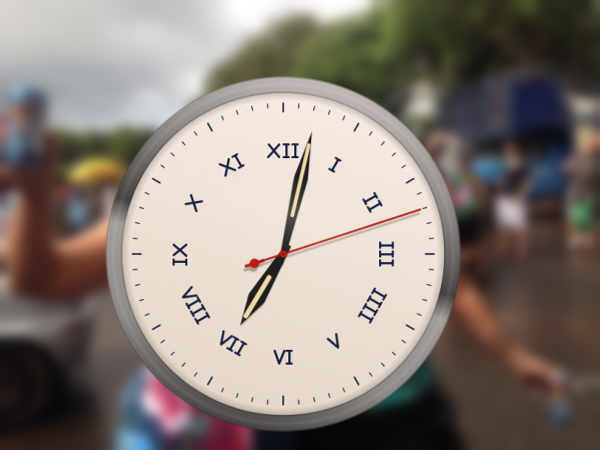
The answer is 7:02:12
